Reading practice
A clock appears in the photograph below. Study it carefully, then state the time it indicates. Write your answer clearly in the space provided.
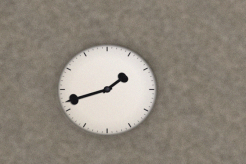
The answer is 1:42
